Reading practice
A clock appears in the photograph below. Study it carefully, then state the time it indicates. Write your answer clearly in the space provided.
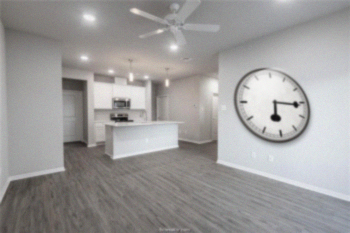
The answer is 6:16
